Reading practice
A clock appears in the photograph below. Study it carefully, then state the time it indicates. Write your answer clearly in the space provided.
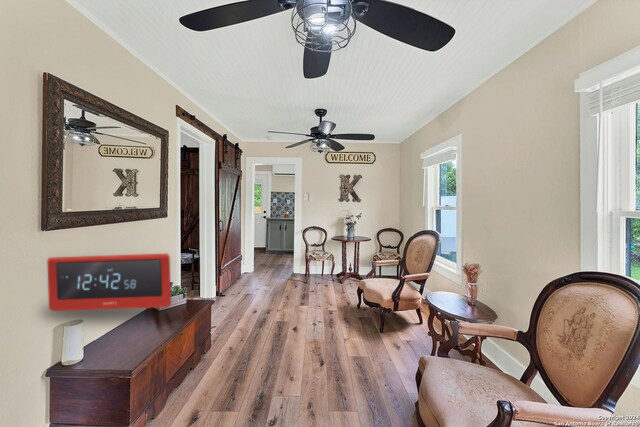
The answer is 12:42
